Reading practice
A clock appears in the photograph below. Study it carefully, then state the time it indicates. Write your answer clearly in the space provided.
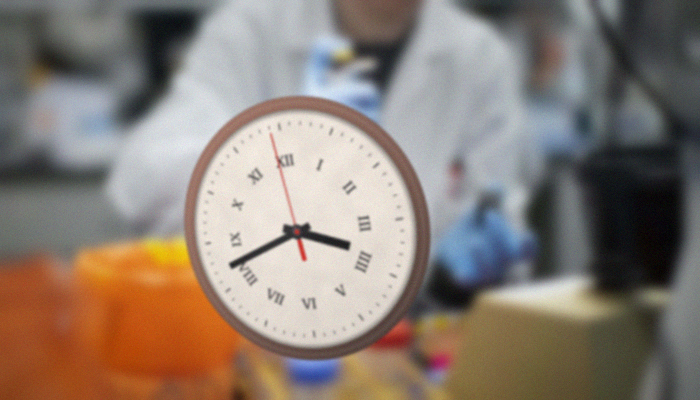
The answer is 3:41:59
